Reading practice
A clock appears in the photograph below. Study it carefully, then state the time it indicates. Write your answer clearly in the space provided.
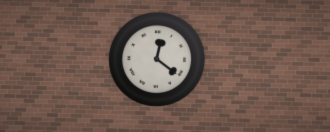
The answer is 12:21
